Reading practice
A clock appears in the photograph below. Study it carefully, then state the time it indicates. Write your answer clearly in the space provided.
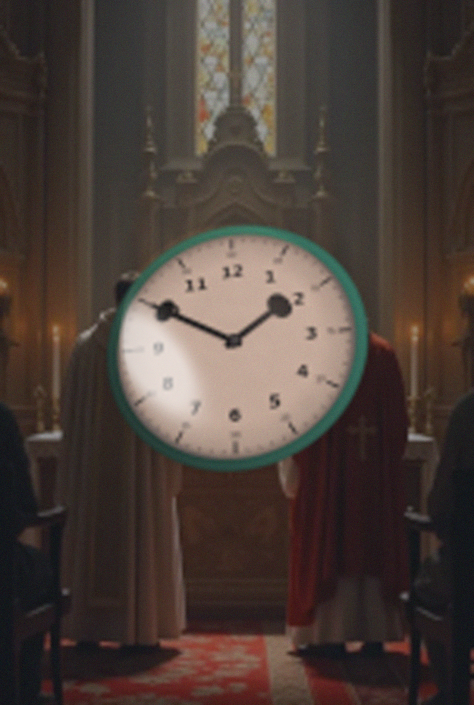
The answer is 1:50
